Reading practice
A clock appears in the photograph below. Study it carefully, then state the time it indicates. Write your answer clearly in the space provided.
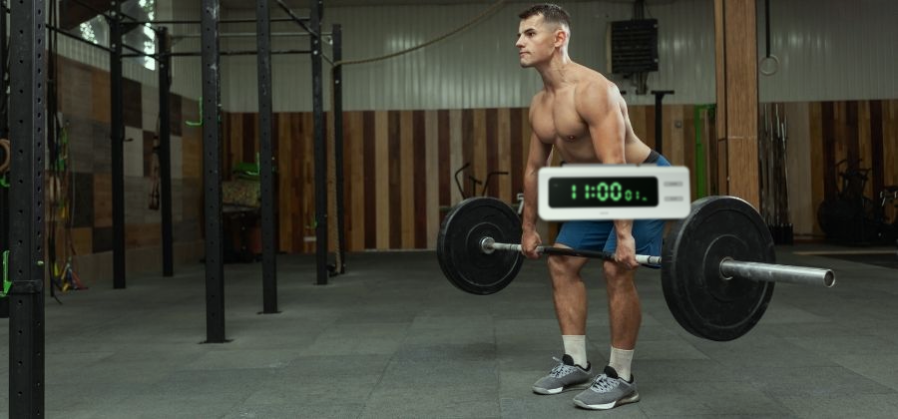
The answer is 11:00
